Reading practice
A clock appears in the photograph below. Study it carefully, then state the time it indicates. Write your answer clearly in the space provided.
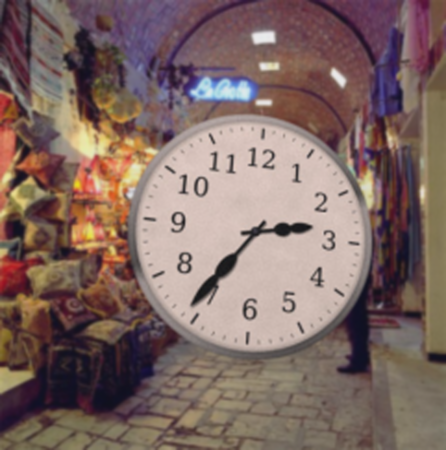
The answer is 2:36
